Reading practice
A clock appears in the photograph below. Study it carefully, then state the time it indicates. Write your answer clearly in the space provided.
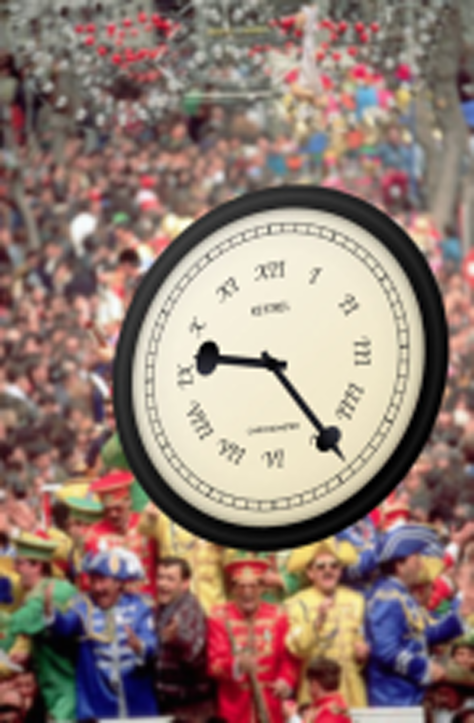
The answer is 9:24
